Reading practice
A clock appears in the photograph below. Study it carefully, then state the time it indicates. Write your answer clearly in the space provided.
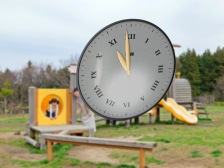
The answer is 10:59
